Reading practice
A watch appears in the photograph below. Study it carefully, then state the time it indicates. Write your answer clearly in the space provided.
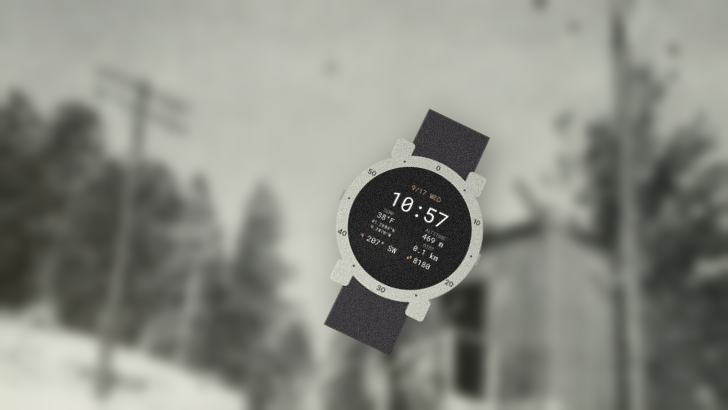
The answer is 10:57
